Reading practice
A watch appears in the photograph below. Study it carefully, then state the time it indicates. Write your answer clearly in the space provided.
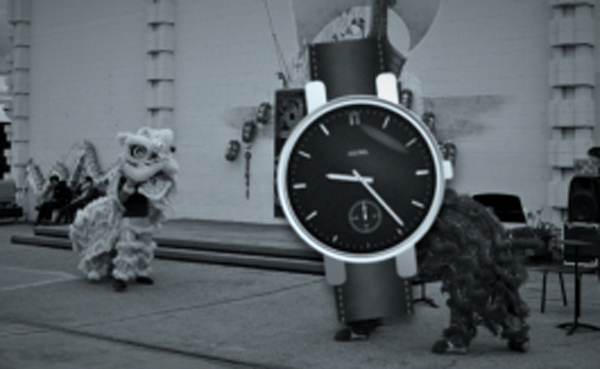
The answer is 9:24
